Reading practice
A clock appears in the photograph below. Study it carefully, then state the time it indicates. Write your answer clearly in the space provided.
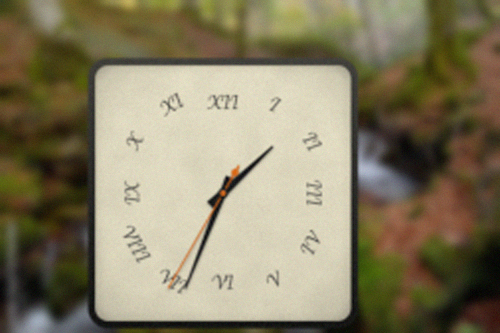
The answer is 1:33:35
